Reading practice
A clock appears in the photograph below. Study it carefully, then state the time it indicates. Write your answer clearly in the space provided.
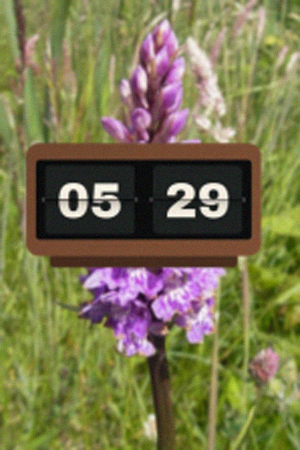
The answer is 5:29
